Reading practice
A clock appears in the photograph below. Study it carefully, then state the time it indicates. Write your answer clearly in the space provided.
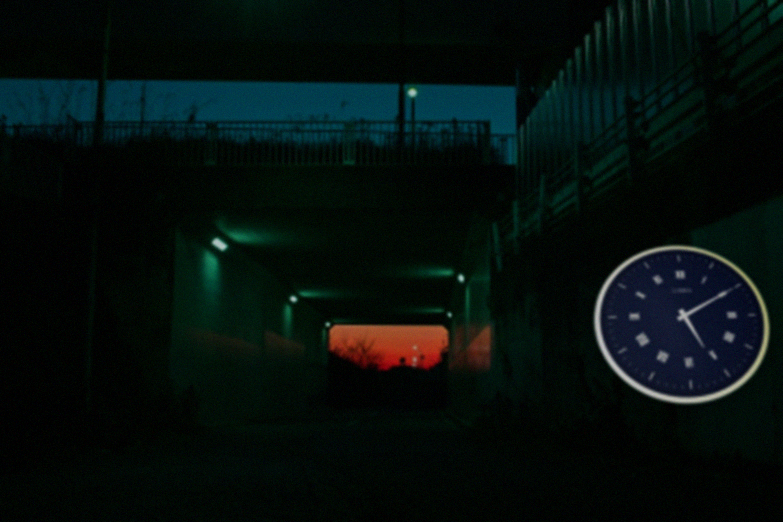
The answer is 5:10
